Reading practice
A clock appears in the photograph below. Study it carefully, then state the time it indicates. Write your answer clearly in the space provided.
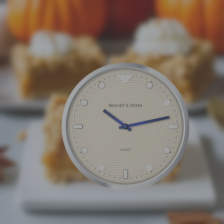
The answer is 10:13
